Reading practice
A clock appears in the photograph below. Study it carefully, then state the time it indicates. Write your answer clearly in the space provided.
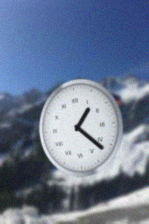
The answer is 1:22
